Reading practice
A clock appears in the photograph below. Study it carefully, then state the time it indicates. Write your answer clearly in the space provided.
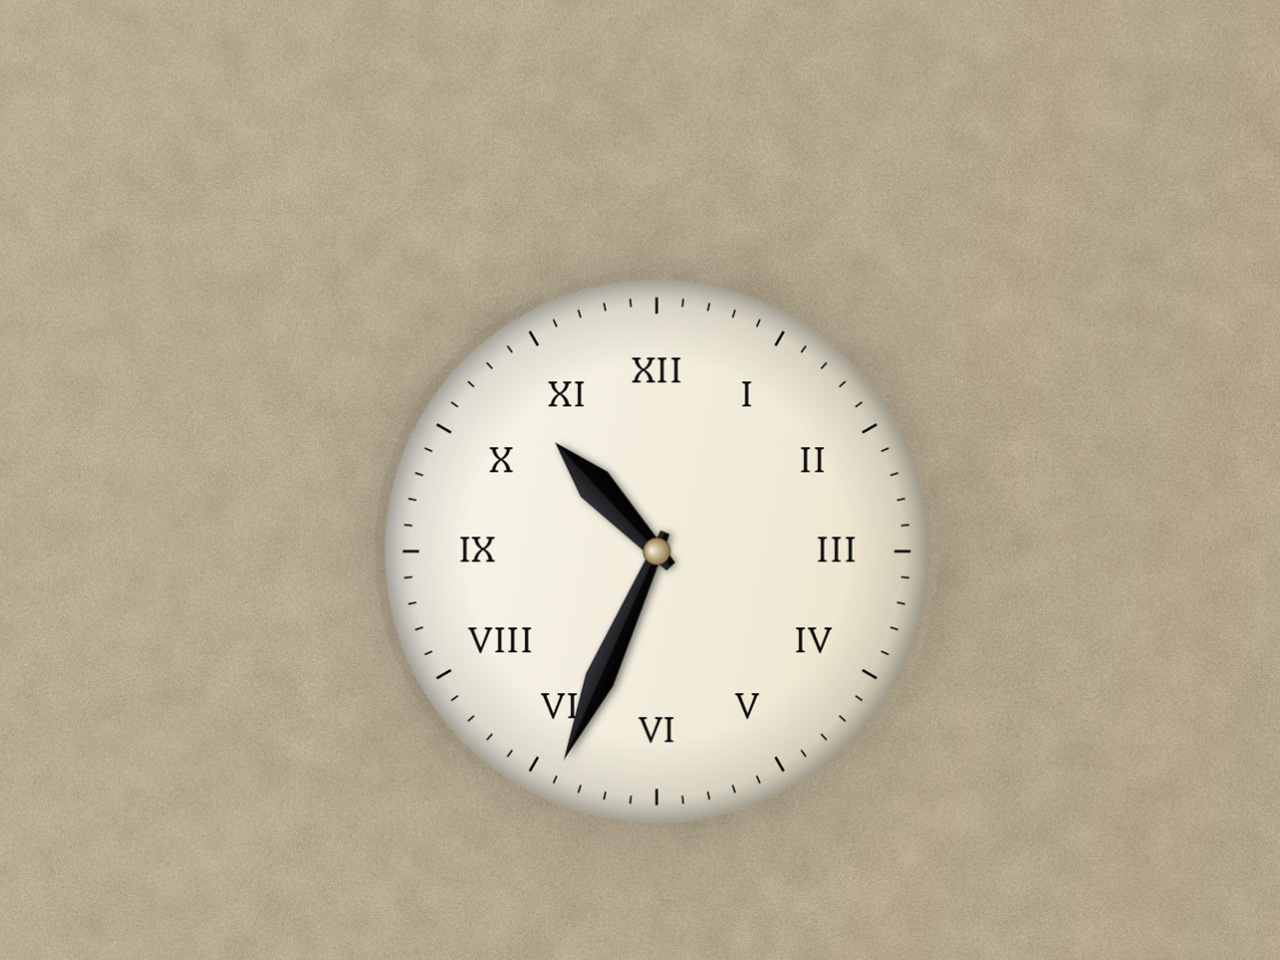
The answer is 10:34
